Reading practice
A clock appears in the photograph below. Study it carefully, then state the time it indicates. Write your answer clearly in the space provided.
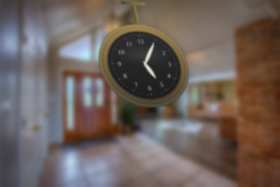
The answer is 5:05
